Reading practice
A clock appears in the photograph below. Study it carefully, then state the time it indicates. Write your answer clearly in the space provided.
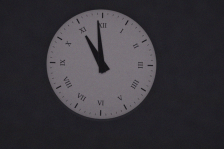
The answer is 10:59
